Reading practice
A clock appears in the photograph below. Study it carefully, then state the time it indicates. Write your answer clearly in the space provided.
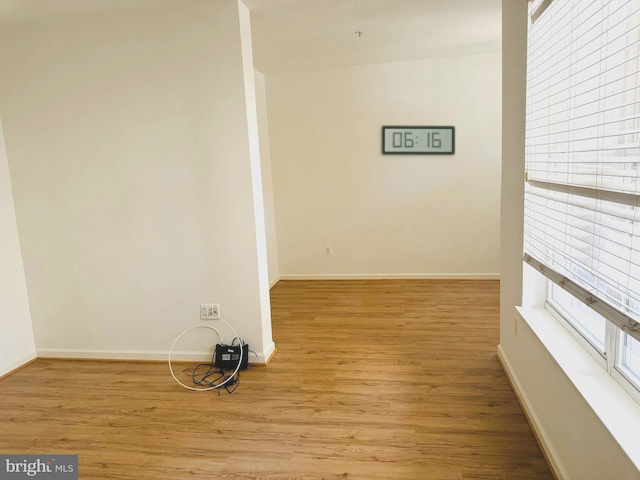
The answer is 6:16
